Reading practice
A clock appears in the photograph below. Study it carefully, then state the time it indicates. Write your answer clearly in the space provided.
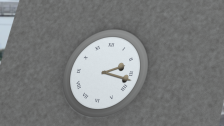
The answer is 2:17
